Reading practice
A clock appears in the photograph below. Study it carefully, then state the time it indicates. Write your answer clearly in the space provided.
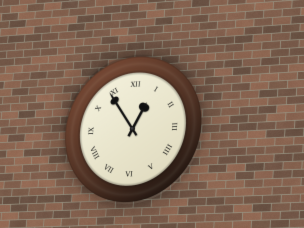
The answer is 12:54
